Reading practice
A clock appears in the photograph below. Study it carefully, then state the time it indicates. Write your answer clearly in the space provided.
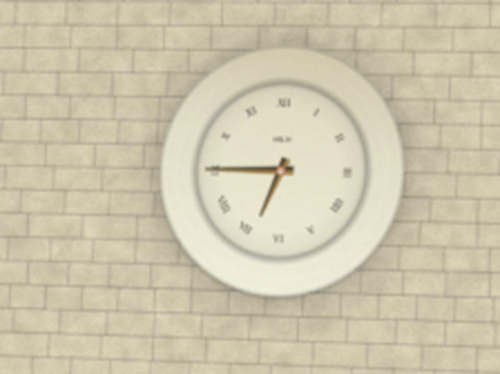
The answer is 6:45
